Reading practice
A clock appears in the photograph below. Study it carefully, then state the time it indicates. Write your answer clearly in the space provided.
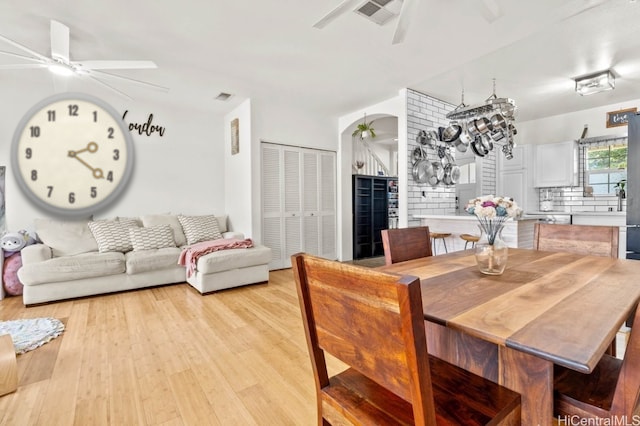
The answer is 2:21
